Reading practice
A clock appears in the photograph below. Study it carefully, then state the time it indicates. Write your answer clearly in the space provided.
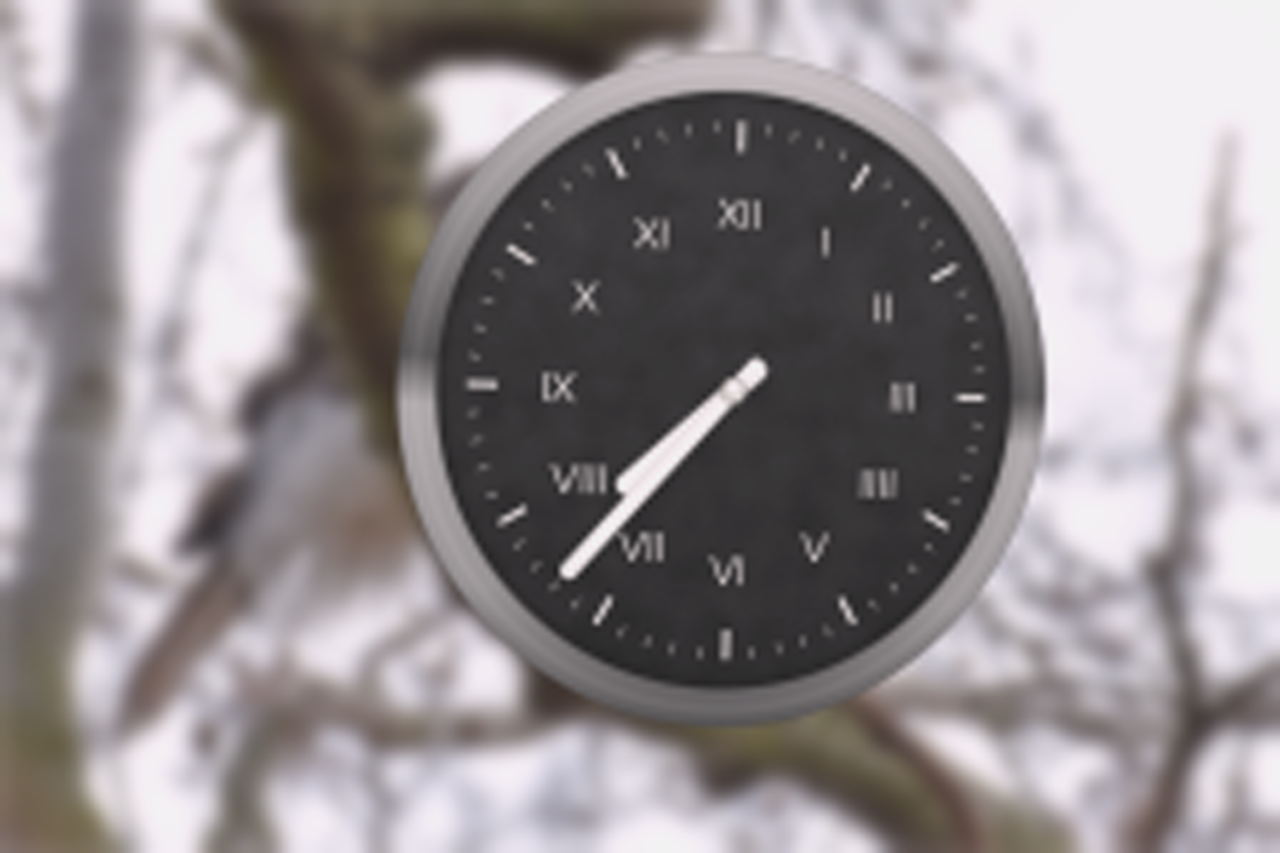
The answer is 7:37
